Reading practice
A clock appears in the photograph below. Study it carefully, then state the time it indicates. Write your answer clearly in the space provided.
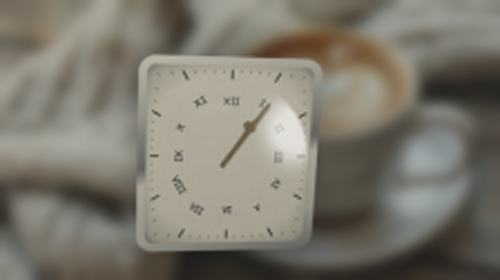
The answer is 1:06
